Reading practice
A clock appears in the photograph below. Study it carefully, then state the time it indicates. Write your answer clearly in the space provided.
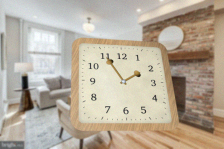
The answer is 1:55
